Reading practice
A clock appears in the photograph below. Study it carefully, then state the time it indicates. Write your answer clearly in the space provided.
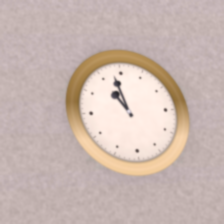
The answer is 10:58
